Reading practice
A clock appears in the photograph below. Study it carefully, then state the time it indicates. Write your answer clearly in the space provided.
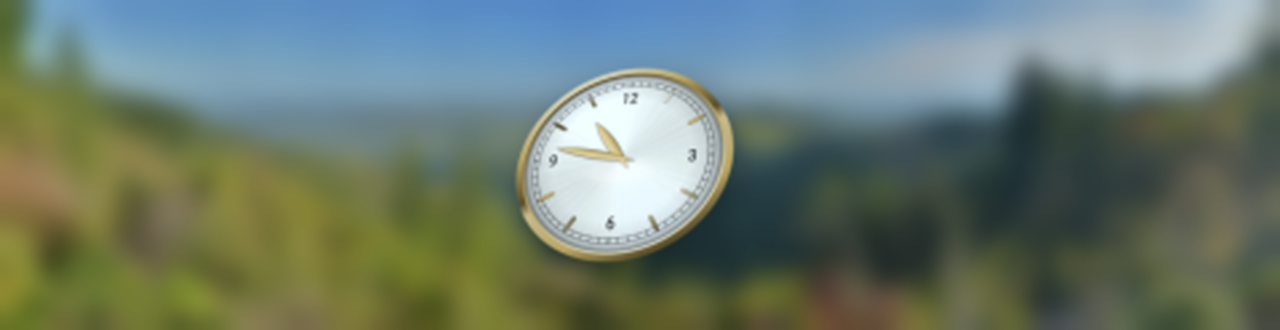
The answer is 10:47
